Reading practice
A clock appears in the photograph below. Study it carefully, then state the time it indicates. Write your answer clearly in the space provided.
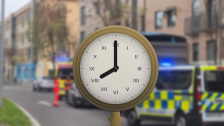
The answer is 8:00
